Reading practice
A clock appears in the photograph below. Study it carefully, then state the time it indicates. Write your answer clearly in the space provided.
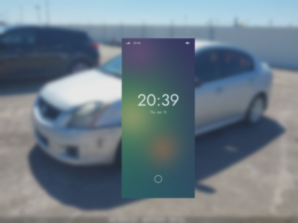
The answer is 20:39
